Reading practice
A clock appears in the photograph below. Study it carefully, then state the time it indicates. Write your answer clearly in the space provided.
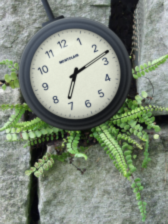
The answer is 7:13
